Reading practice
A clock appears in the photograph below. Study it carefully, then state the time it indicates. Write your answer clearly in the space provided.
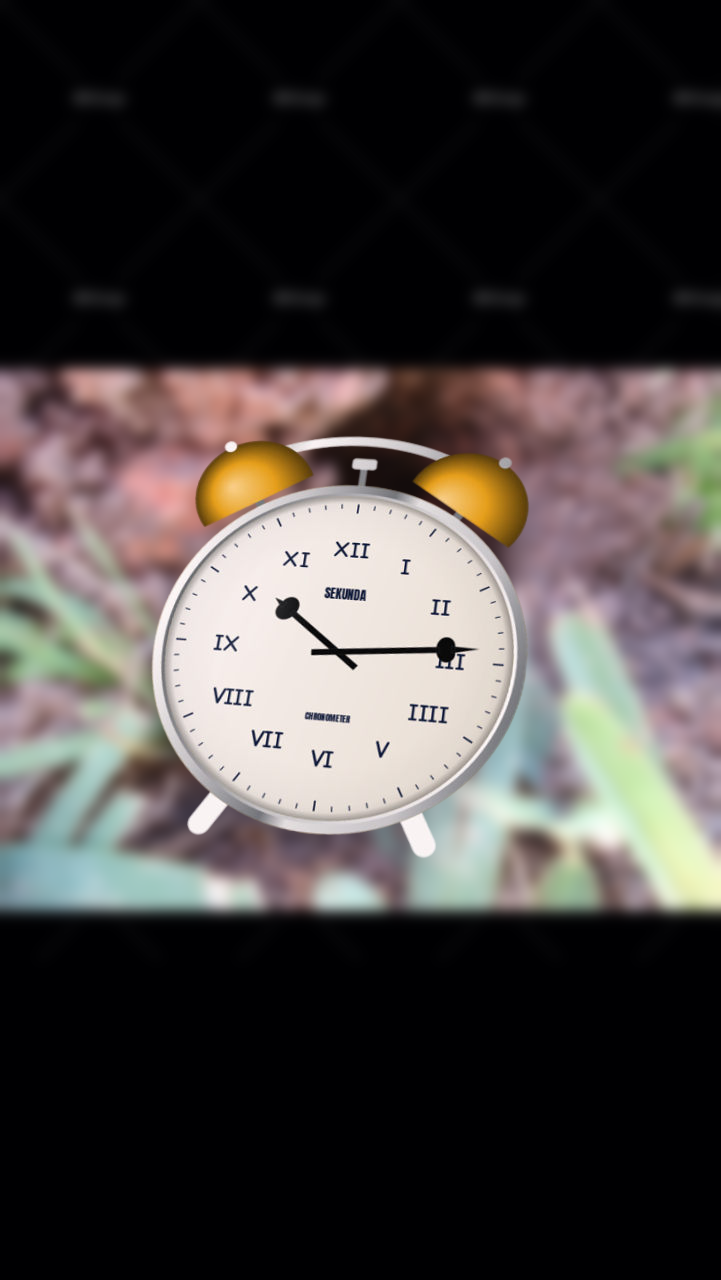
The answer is 10:14
